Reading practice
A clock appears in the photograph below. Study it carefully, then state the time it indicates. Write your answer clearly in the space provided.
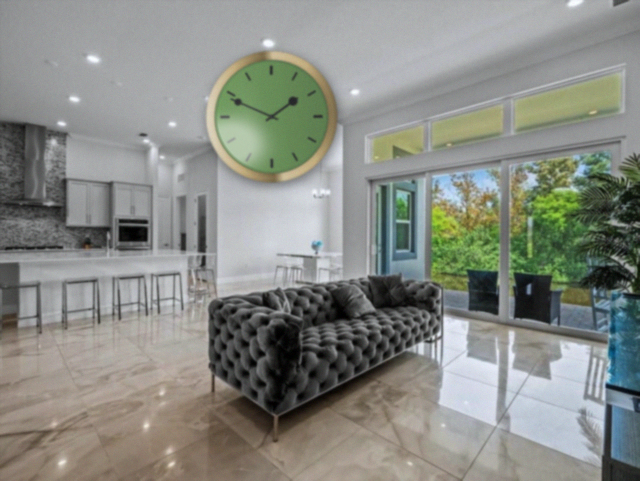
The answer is 1:49
